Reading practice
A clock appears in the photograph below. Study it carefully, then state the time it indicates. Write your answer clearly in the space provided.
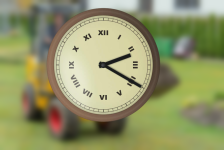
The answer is 2:20
